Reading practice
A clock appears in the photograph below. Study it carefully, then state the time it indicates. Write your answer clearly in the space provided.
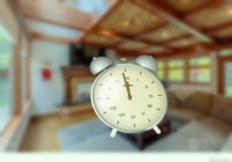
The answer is 11:59
